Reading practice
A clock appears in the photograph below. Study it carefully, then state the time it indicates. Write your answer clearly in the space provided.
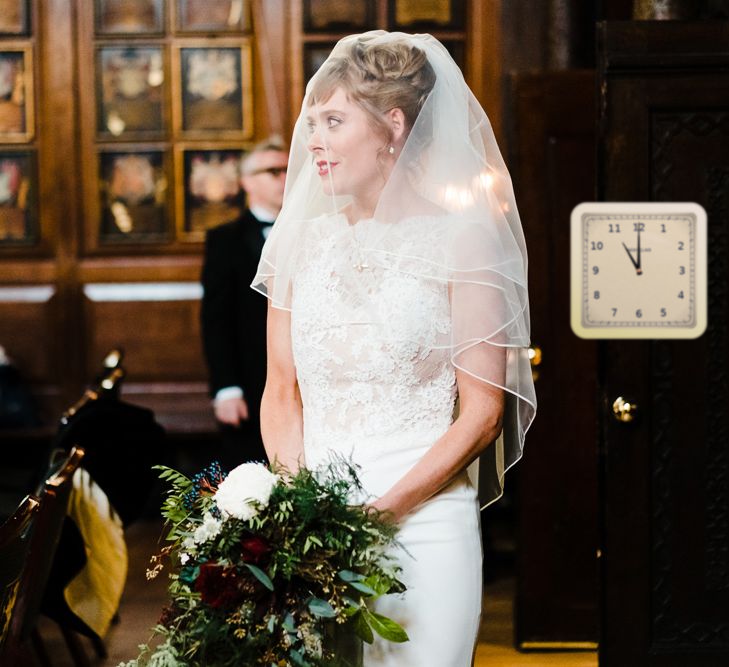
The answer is 11:00
